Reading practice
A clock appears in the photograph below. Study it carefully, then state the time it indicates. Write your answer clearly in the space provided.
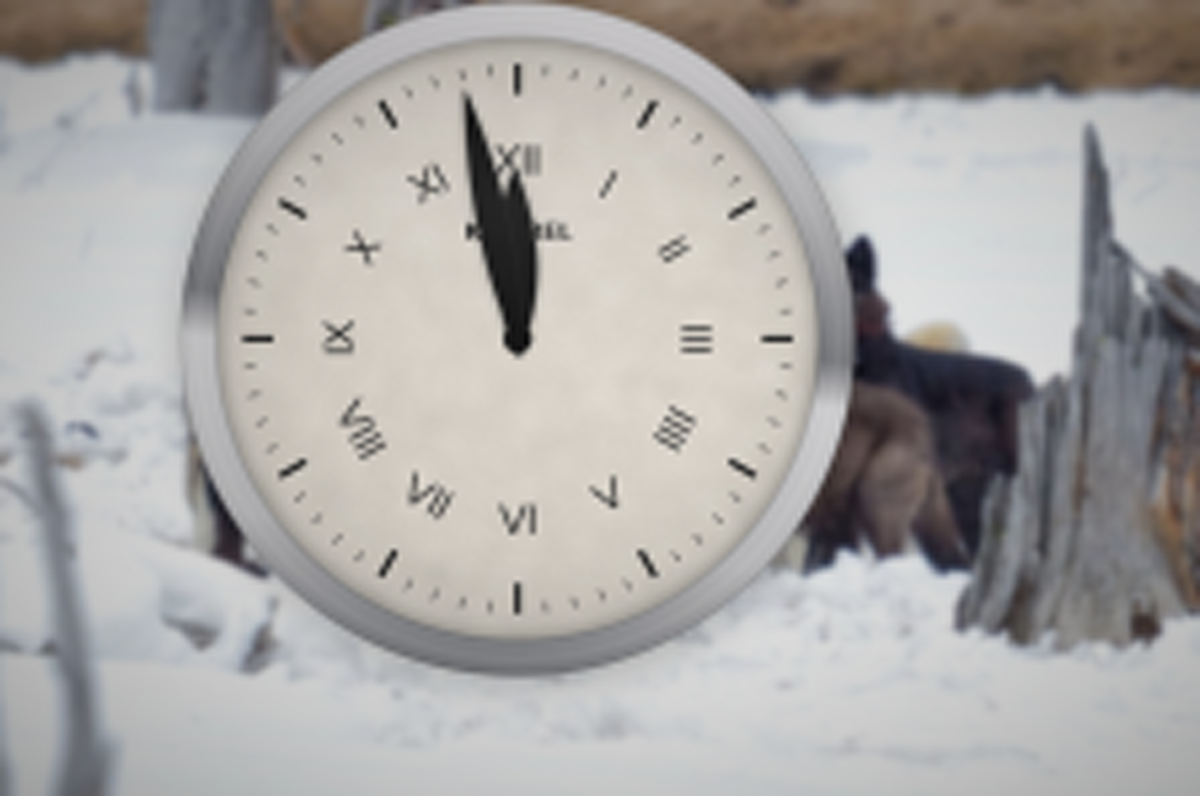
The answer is 11:58
